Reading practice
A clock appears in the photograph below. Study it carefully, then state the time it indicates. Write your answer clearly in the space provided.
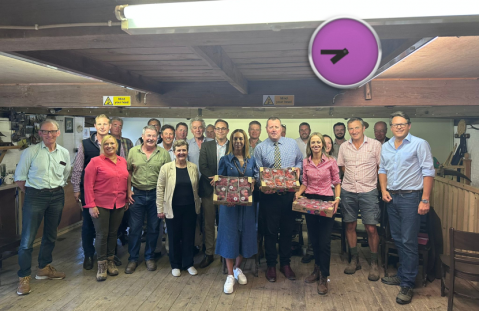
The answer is 7:45
